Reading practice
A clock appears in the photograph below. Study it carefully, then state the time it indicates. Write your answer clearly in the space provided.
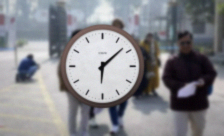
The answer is 6:08
